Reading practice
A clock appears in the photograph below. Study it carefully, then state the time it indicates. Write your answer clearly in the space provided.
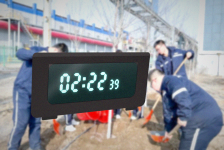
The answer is 2:22:39
